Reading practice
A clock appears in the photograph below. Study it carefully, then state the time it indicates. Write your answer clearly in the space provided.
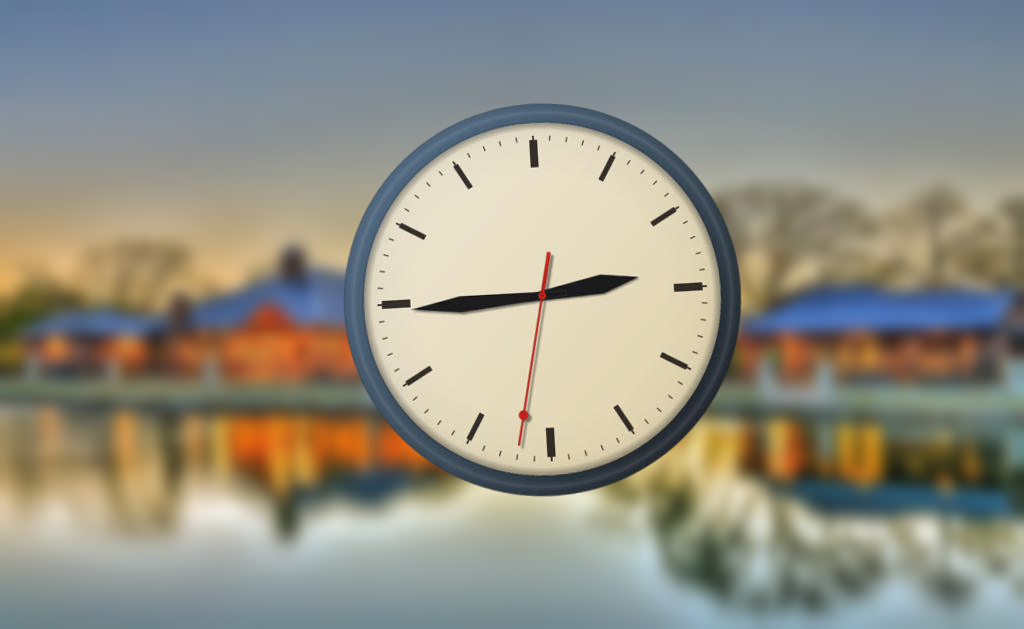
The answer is 2:44:32
